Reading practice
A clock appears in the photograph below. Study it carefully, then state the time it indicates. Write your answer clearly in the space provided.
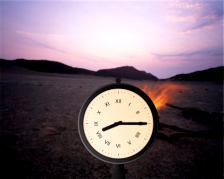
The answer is 8:15
